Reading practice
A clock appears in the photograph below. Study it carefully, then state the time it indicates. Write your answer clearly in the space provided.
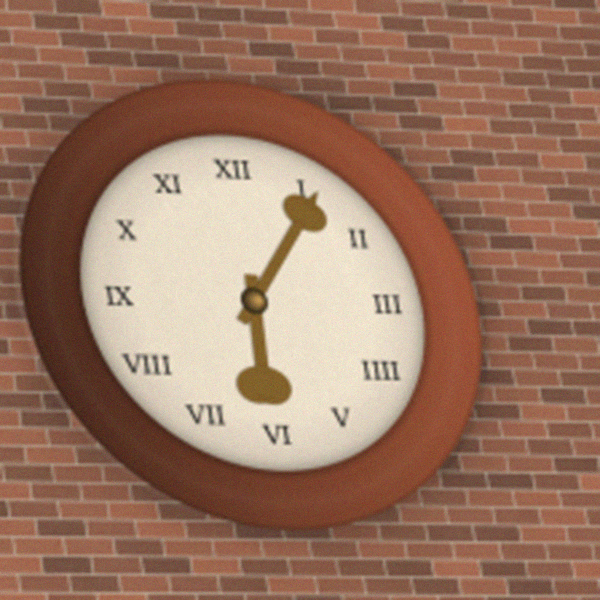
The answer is 6:06
